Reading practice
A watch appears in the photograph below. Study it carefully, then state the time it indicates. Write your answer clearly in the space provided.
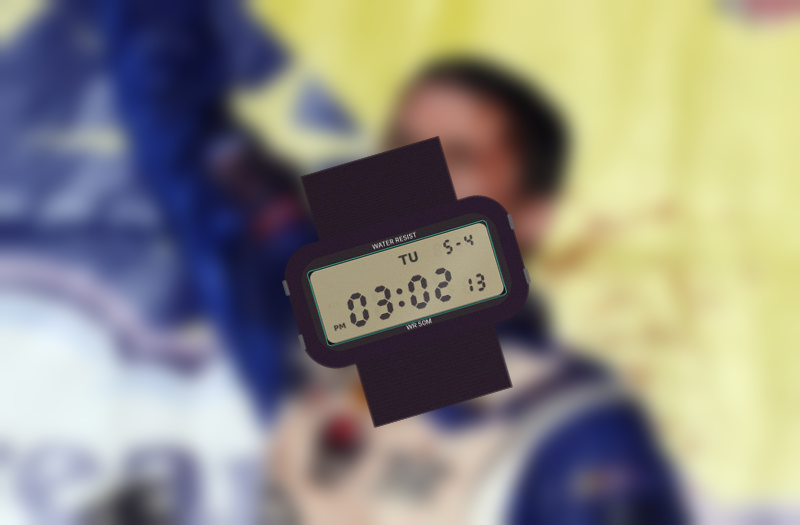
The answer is 3:02:13
